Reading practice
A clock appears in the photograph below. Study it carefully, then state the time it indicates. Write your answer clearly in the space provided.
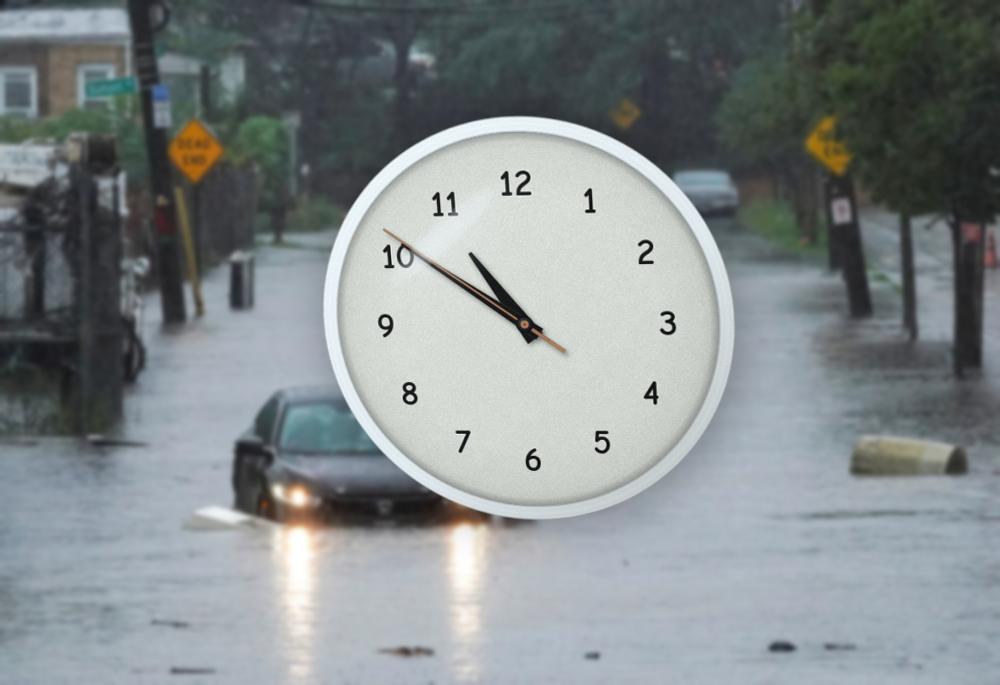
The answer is 10:50:51
